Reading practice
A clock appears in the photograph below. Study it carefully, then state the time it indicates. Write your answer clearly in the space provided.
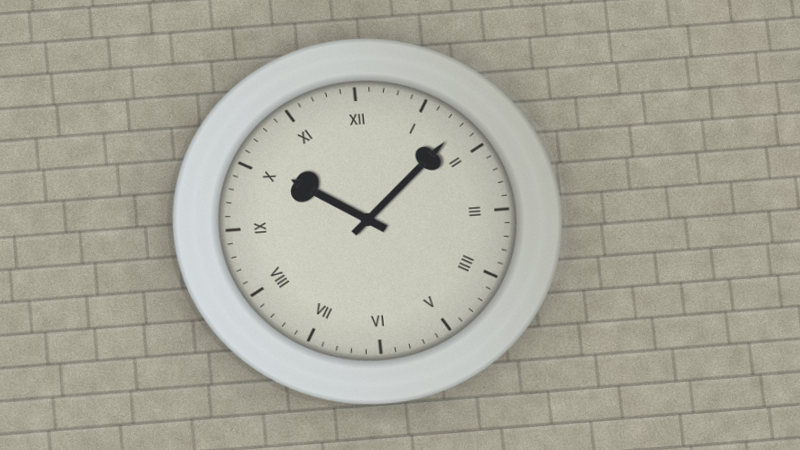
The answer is 10:08
